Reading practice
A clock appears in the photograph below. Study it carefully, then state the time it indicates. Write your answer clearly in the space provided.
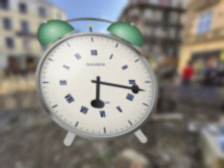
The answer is 6:17
